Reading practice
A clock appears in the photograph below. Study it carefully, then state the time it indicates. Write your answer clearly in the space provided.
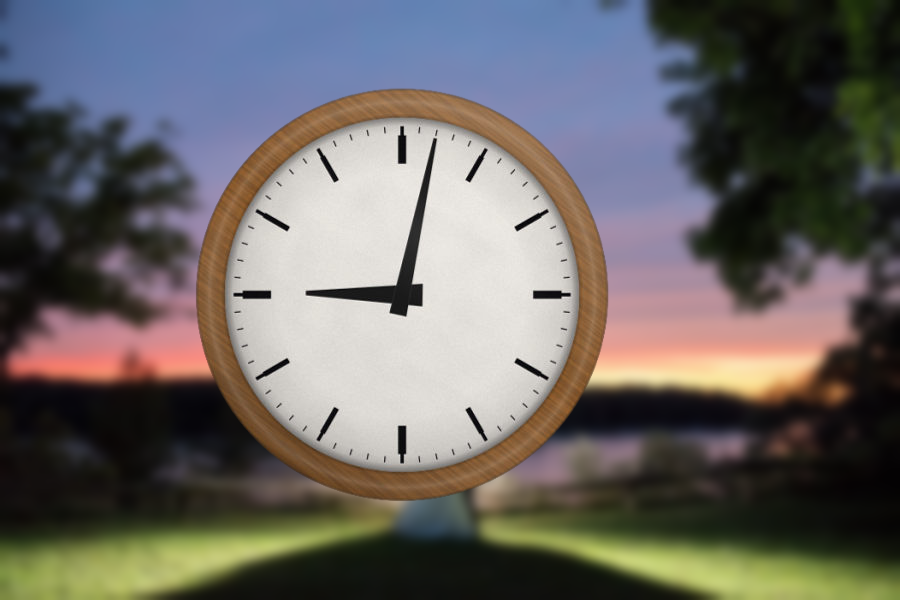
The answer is 9:02
